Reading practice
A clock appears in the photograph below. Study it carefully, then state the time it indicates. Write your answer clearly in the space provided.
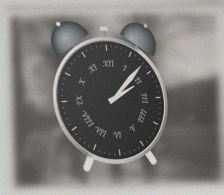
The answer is 2:08
